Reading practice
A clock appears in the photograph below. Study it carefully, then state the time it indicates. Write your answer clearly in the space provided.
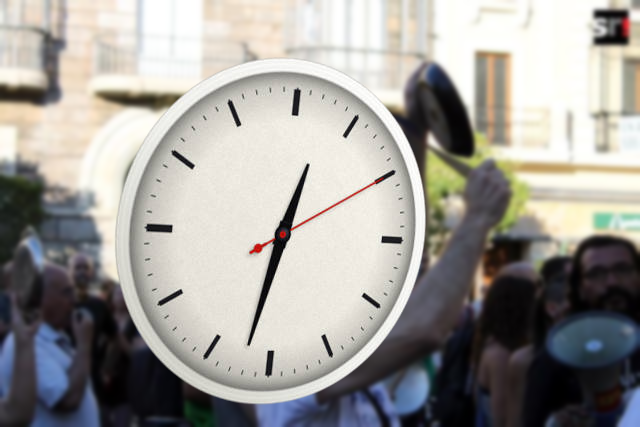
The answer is 12:32:10
